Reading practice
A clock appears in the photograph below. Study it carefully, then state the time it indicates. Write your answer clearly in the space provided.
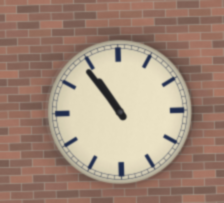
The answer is 10:54
